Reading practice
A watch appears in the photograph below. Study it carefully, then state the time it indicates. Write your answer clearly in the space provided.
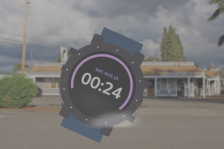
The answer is 0:24
